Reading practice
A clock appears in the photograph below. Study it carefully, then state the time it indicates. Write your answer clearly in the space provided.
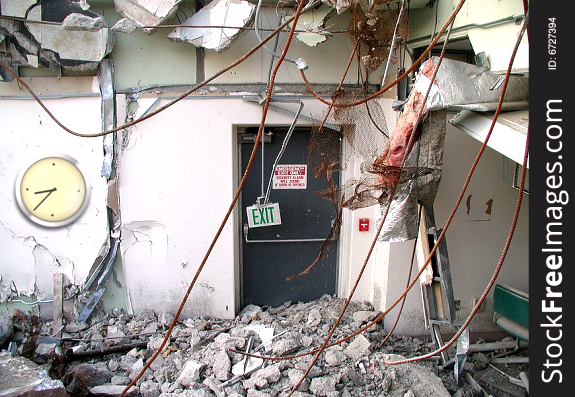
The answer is 8:37
